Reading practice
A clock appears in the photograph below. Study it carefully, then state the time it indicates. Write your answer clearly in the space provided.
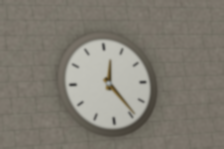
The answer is 12:24
